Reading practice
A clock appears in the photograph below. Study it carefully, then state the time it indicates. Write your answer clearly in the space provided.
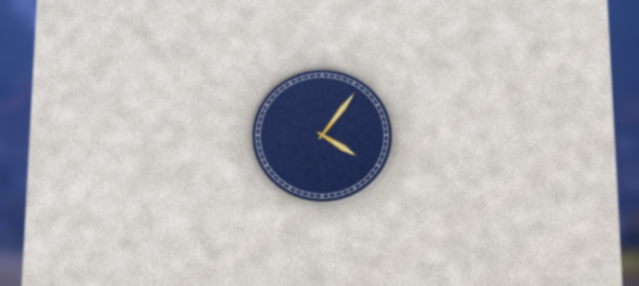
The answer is 4:06
